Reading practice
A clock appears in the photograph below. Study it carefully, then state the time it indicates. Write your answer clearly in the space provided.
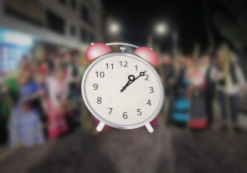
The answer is 1:08
